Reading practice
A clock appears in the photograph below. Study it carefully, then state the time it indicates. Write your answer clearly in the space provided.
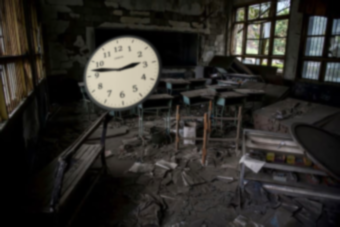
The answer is 2:47
